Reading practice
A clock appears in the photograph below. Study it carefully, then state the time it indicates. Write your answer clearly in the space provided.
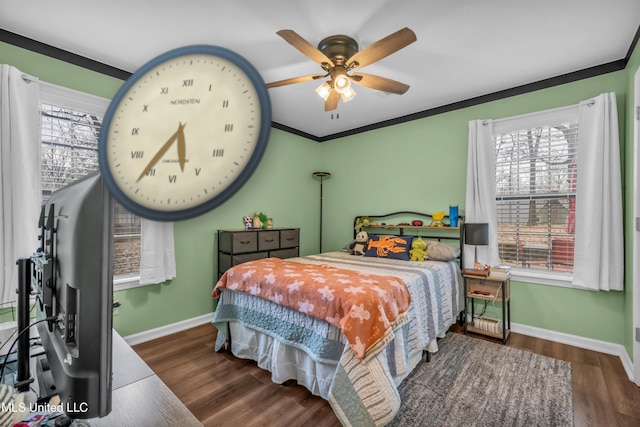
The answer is 5:36
